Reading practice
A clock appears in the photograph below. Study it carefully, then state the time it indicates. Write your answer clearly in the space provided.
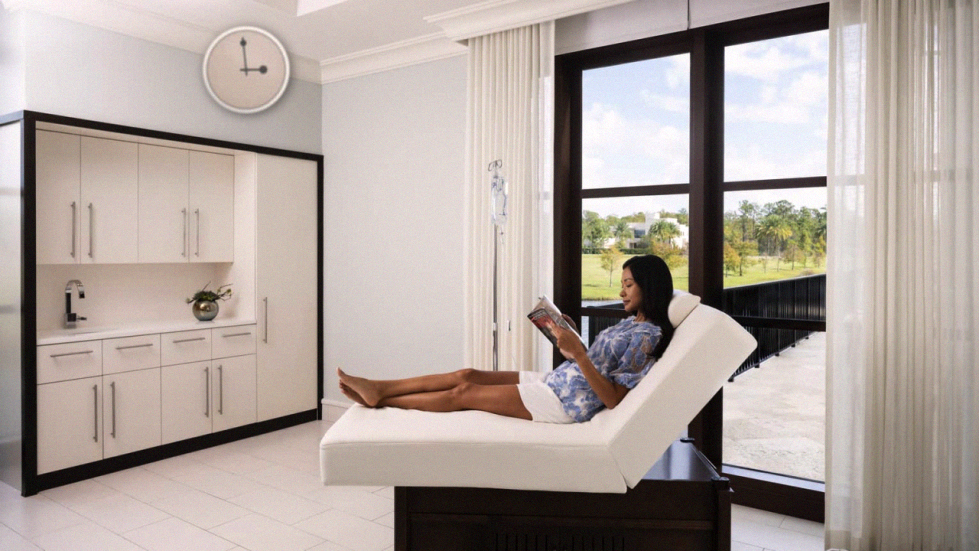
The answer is 2:59
